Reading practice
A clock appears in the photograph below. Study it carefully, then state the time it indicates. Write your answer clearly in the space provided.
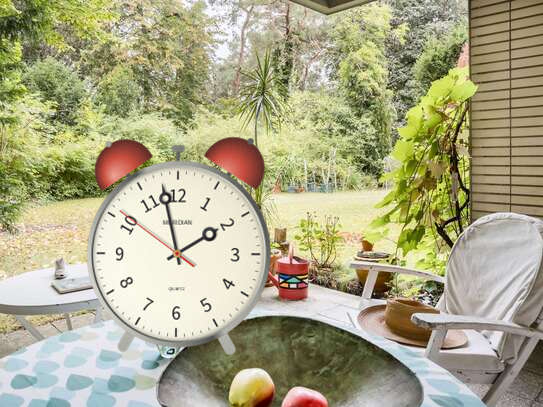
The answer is 1:57:51
